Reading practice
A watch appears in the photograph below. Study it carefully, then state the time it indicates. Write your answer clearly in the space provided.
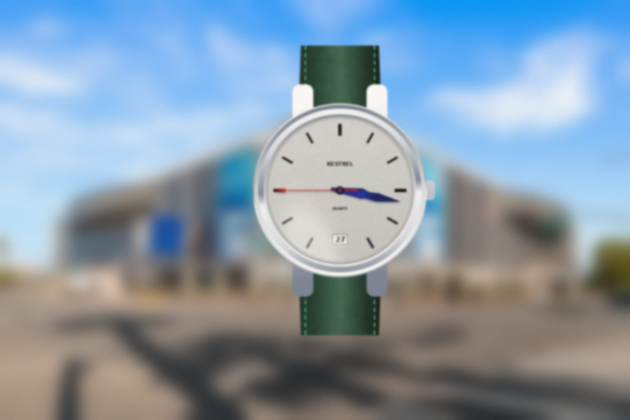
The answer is 3:16:45
